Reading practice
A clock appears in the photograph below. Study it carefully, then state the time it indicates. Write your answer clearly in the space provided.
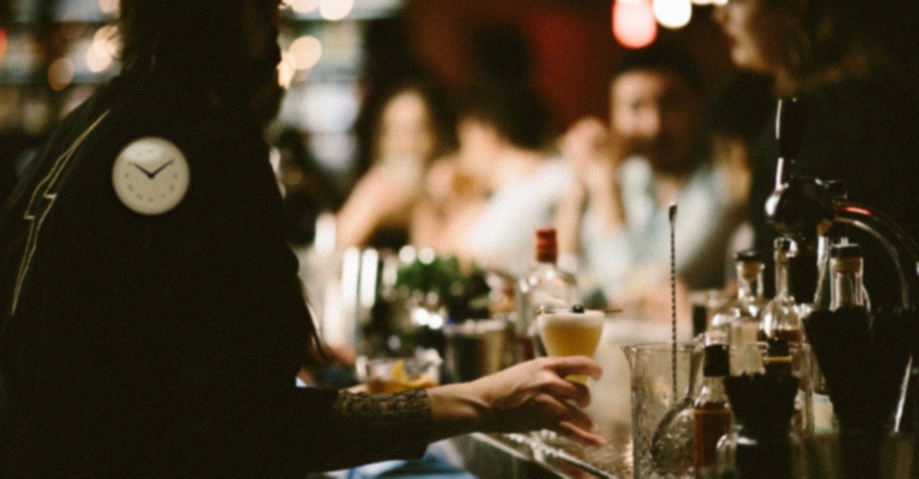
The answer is 10:09
